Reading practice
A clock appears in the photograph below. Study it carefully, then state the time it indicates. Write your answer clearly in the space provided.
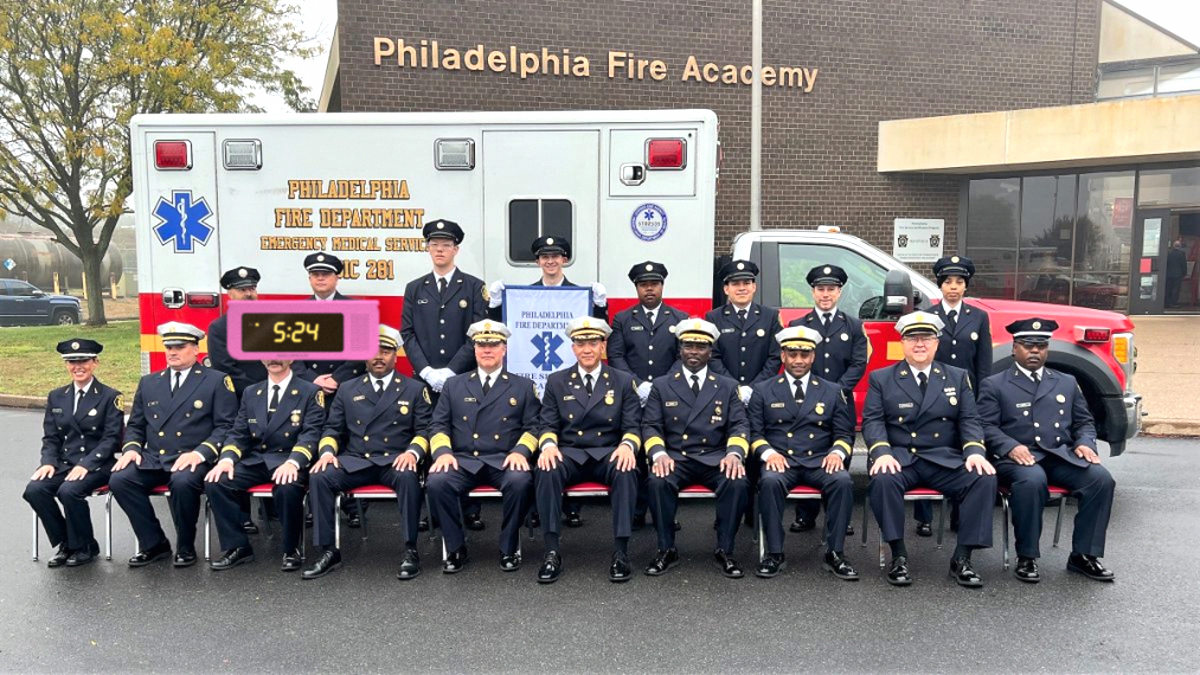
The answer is 5:24
